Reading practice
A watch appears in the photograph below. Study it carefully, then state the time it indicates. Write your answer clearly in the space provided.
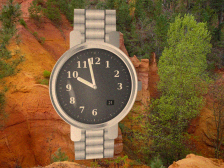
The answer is 9:58
